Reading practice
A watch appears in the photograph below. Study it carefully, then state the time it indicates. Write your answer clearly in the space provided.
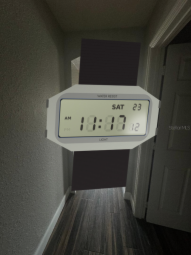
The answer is 11:17
